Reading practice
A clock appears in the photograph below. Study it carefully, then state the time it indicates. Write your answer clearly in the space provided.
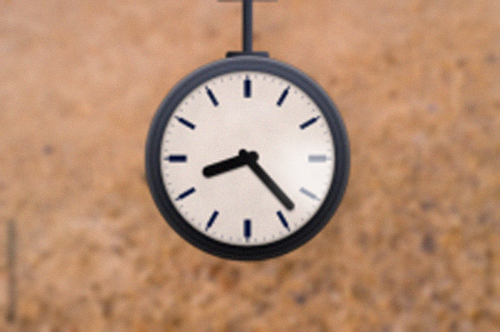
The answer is 8:23
